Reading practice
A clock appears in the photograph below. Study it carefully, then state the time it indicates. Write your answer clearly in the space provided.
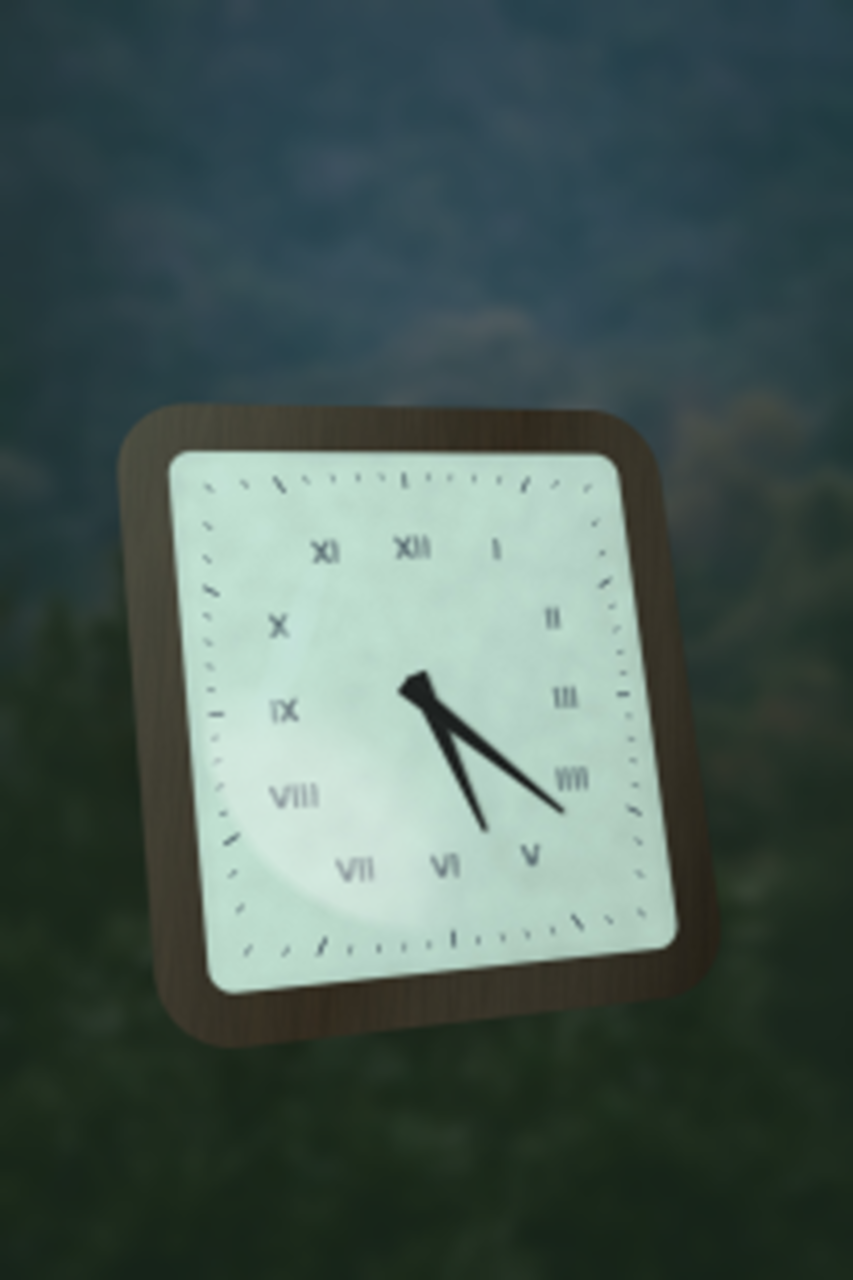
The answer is 5:22
